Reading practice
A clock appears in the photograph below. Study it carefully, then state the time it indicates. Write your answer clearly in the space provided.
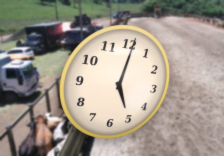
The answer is 5:01
